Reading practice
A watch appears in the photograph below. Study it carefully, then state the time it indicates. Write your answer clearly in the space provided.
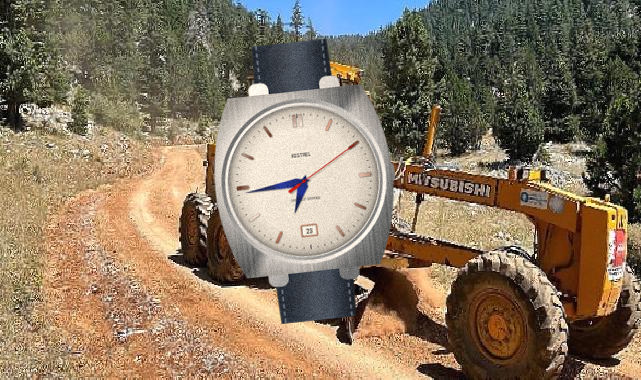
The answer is 6:44:10
